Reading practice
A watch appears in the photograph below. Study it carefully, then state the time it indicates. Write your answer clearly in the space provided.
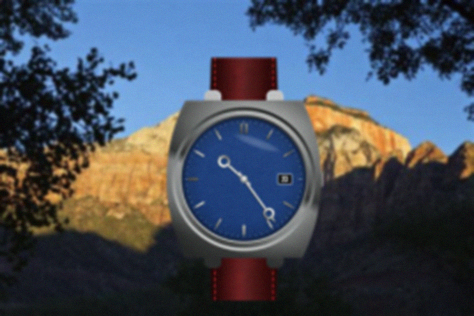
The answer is 10:24
